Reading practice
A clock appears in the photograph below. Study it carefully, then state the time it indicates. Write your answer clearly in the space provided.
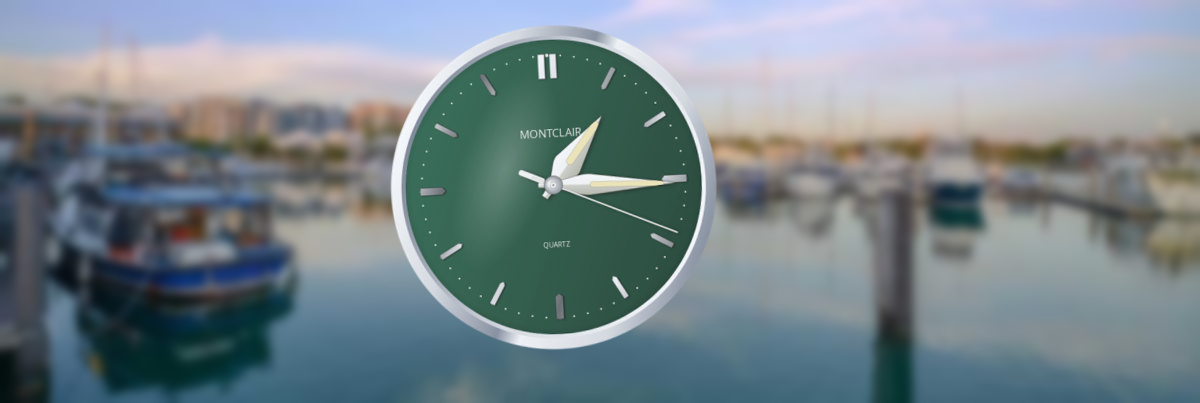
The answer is 1:15:19
